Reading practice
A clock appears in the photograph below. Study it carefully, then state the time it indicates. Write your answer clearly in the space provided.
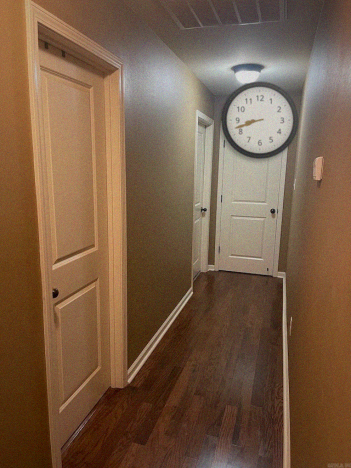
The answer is 8:42
